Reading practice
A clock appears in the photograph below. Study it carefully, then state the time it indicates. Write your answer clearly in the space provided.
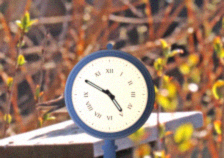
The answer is 4:50
